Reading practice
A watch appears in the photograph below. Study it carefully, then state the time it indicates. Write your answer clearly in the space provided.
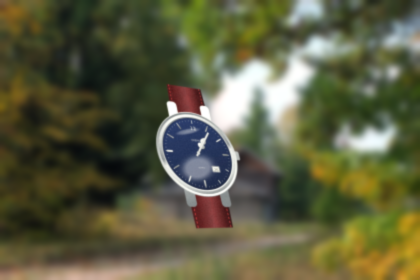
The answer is 1:06
